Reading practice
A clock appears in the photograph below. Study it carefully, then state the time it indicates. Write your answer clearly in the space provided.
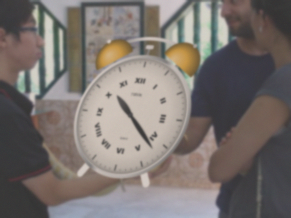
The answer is 10:22
